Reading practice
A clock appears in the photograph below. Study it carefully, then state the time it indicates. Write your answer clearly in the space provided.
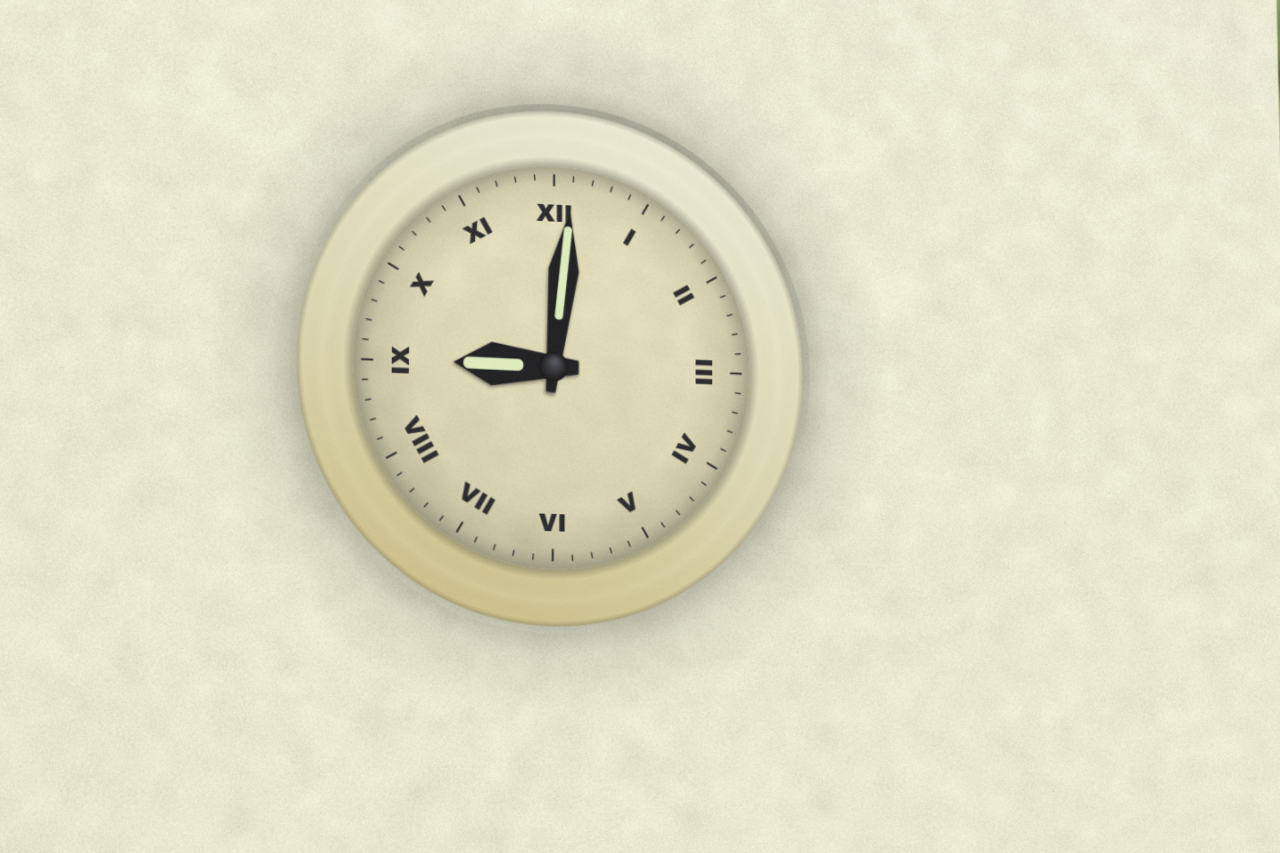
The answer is 9:01
